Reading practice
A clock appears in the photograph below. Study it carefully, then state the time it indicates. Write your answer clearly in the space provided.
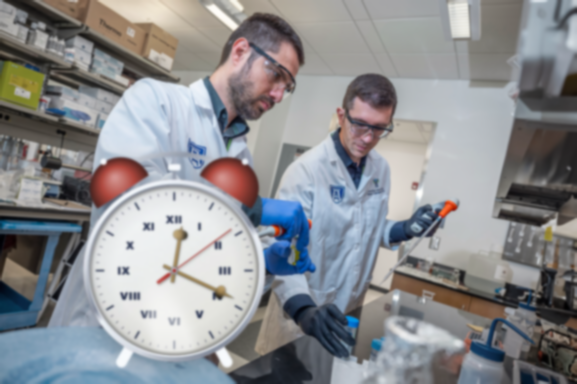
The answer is 12:19:09
